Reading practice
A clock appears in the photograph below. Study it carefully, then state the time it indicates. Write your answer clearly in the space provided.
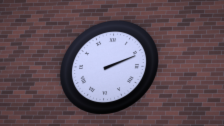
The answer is 2:11
